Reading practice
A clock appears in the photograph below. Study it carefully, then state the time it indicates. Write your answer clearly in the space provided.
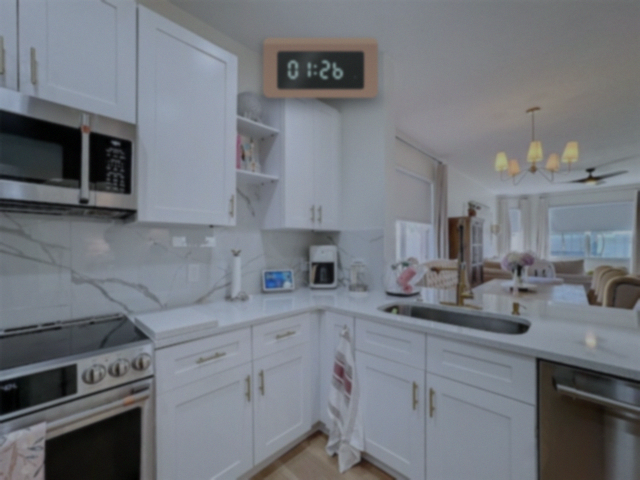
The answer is 1:26
